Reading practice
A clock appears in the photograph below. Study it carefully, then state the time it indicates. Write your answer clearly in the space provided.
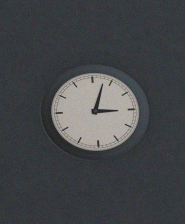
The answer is 3:03
